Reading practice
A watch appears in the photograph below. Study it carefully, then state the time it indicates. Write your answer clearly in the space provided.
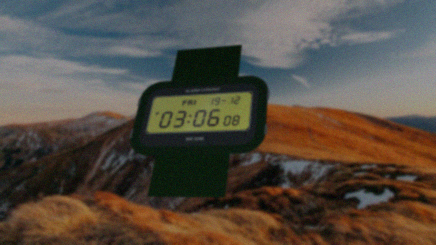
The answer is 3:06
